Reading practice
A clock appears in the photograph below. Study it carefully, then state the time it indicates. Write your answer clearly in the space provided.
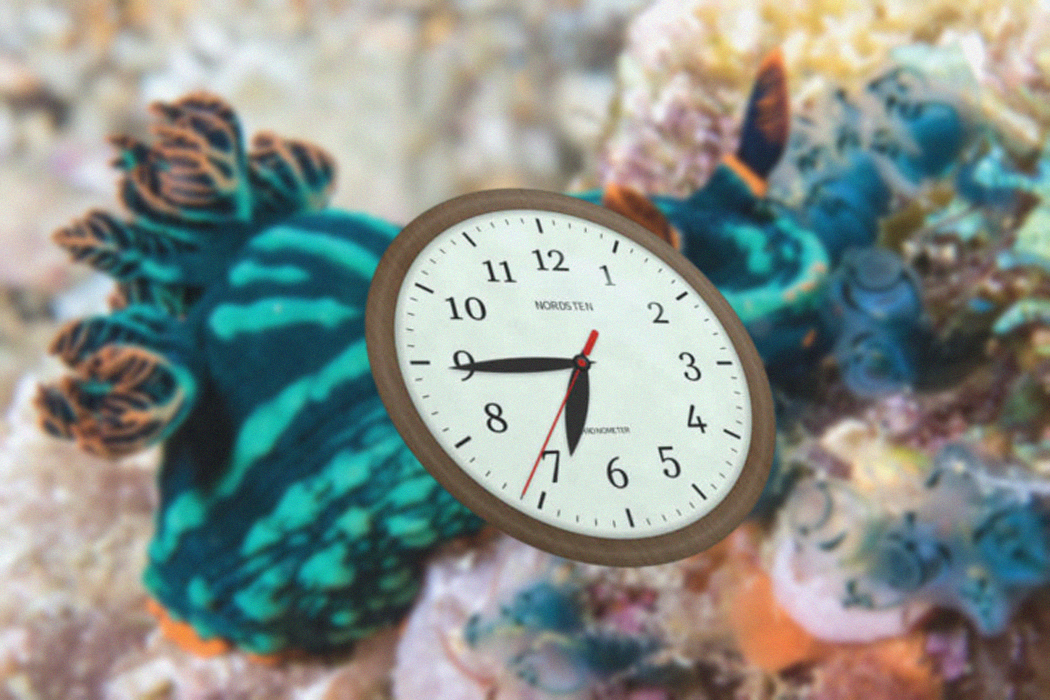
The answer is 6:44:36
